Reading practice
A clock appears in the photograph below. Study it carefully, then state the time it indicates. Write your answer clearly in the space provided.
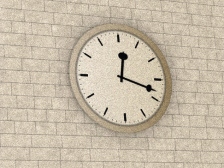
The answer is 12:18
